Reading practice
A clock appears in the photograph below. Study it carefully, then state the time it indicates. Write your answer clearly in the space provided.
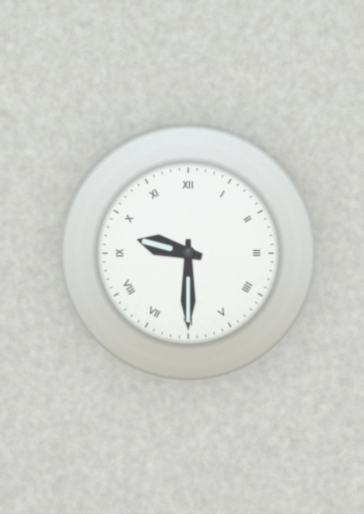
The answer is 9:30
